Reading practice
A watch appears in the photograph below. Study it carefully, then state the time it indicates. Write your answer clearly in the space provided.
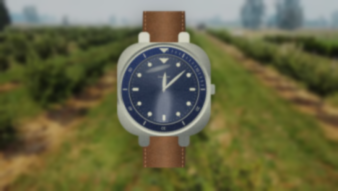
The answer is 12:08
